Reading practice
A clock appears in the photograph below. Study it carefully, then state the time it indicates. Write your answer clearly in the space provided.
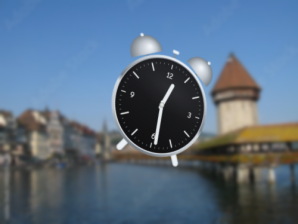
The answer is 12:29
